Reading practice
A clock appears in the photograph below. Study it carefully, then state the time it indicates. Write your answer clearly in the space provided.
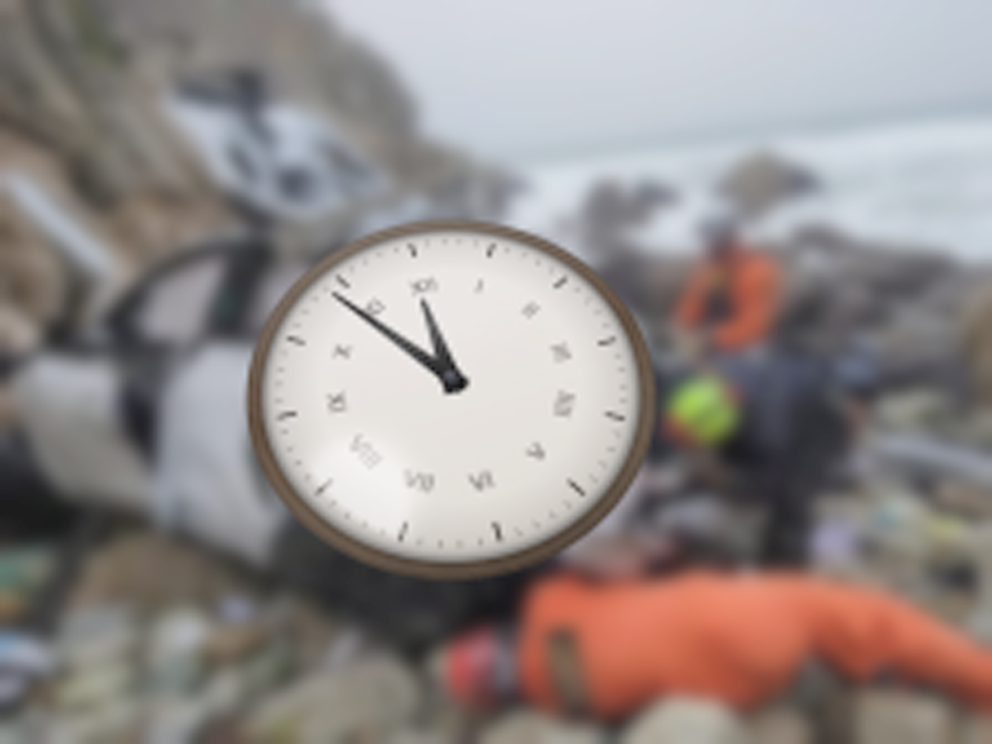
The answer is 11:54
